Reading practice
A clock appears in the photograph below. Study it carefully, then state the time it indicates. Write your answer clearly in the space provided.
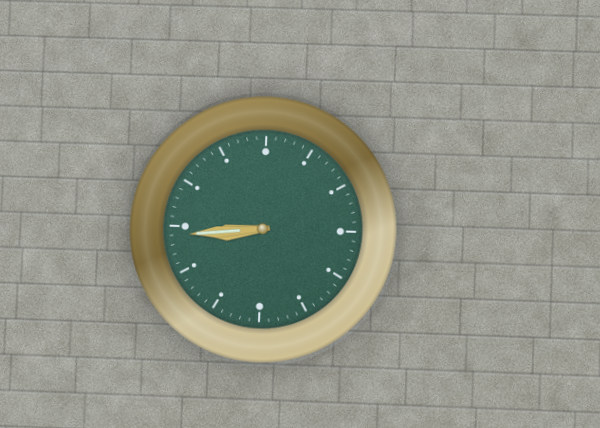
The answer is 8:44
